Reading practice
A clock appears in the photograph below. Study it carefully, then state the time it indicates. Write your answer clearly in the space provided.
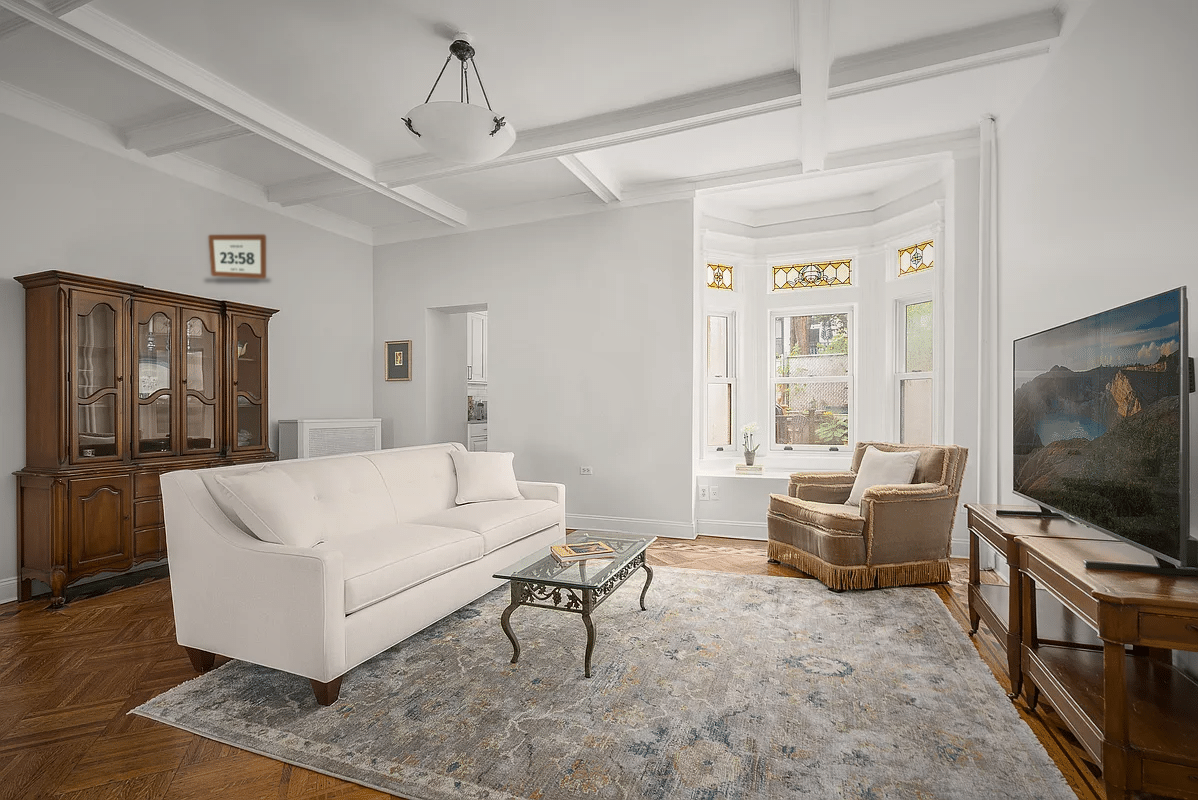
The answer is 23:58
